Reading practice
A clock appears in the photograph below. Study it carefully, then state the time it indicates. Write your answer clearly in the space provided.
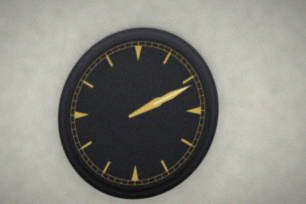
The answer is 2:11
